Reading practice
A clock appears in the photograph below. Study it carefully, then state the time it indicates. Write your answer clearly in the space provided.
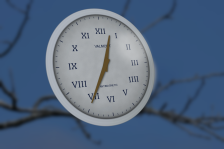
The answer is 12:35
